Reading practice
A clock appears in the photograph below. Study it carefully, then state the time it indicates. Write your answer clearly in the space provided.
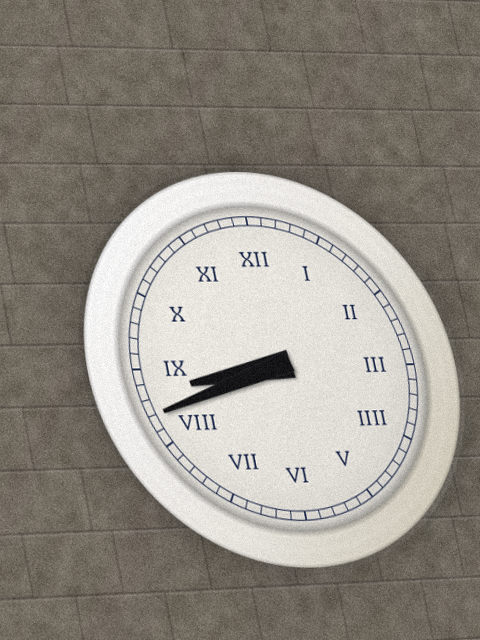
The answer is 8:42
